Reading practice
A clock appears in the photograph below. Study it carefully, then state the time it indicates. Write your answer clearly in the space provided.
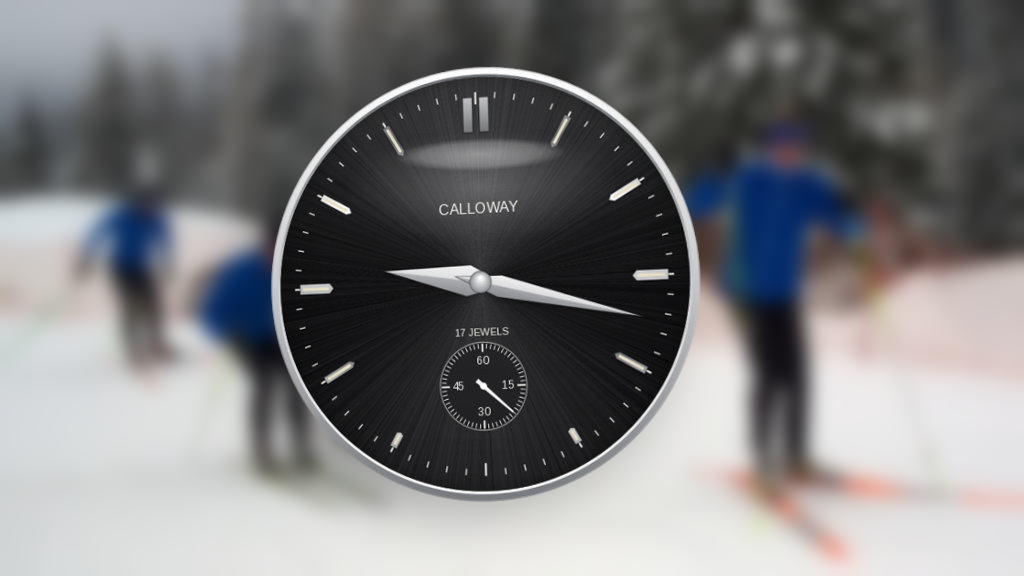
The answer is 9:17:22
